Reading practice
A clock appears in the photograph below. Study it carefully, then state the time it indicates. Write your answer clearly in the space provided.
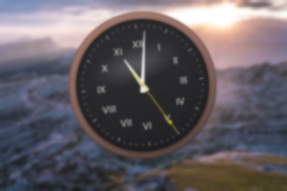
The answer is 11:01:25
